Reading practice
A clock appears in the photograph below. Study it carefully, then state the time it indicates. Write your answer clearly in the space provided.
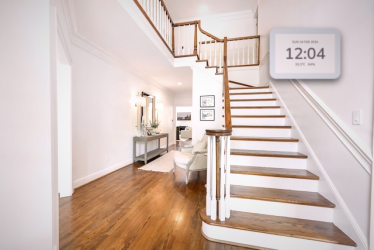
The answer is 12:04
